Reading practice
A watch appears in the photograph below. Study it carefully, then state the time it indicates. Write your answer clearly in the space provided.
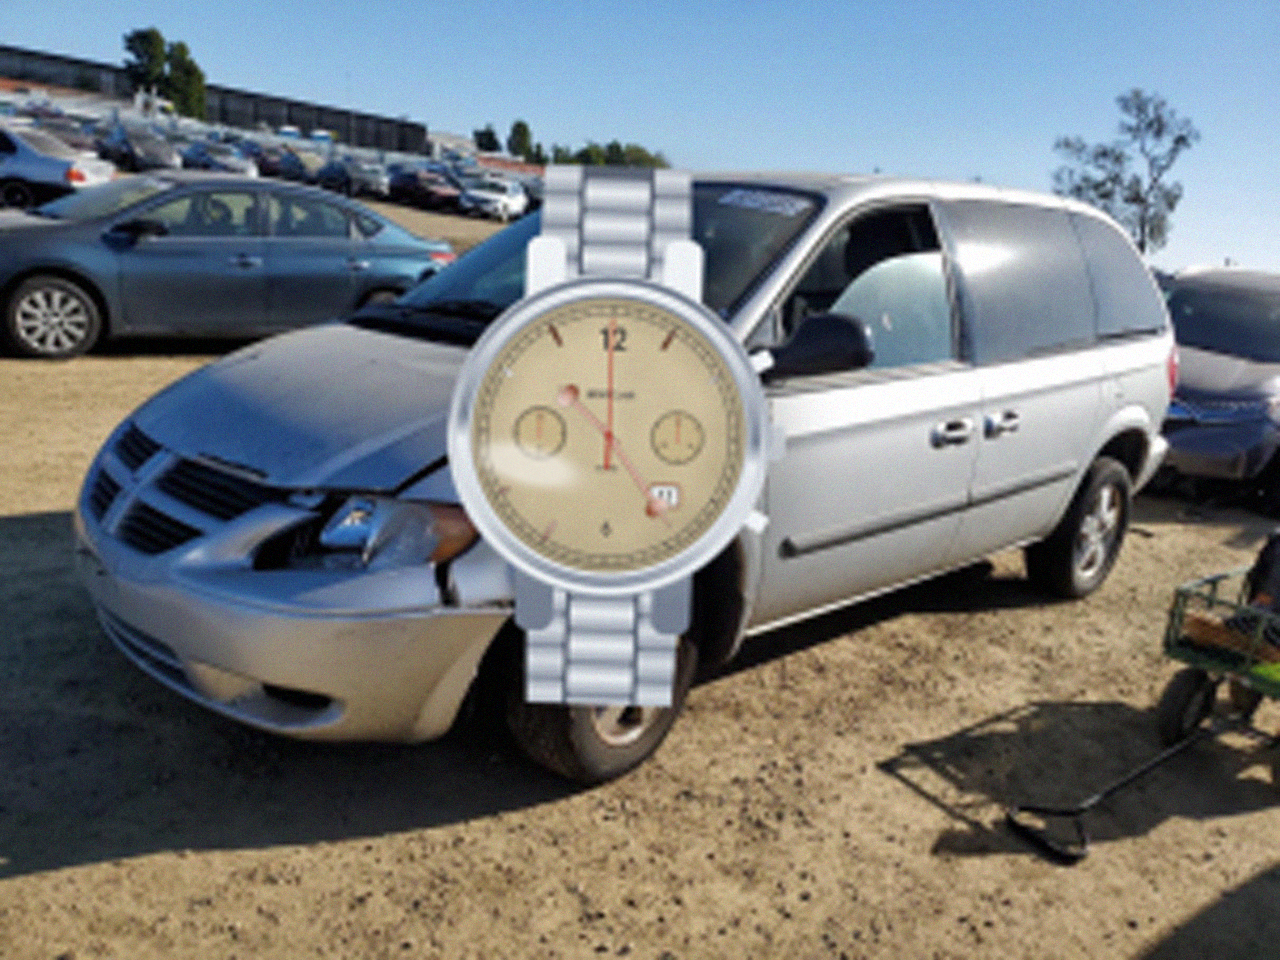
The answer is 10:24
